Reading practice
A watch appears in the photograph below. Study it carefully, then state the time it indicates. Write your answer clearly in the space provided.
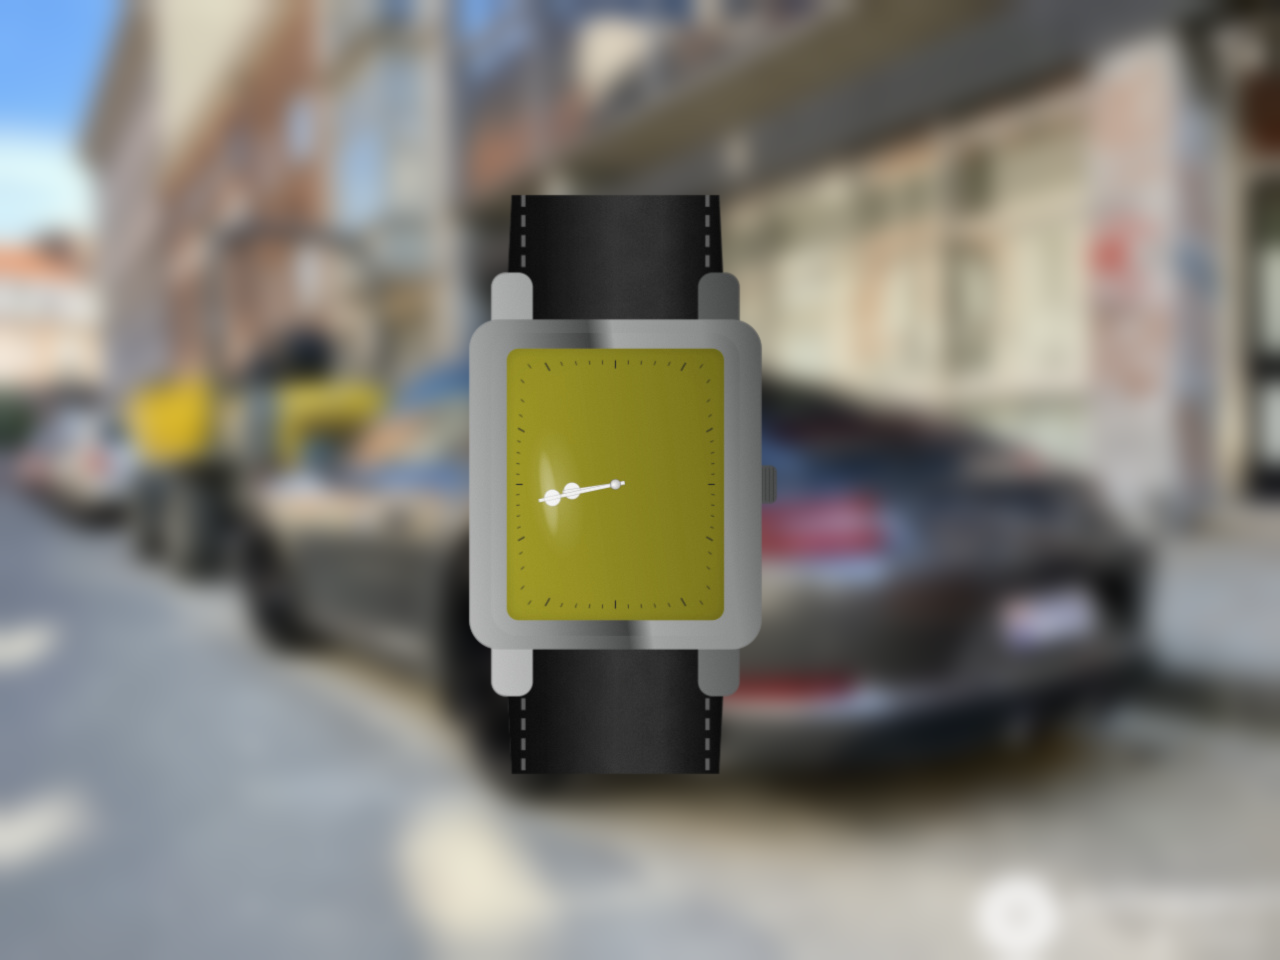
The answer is 8:43
